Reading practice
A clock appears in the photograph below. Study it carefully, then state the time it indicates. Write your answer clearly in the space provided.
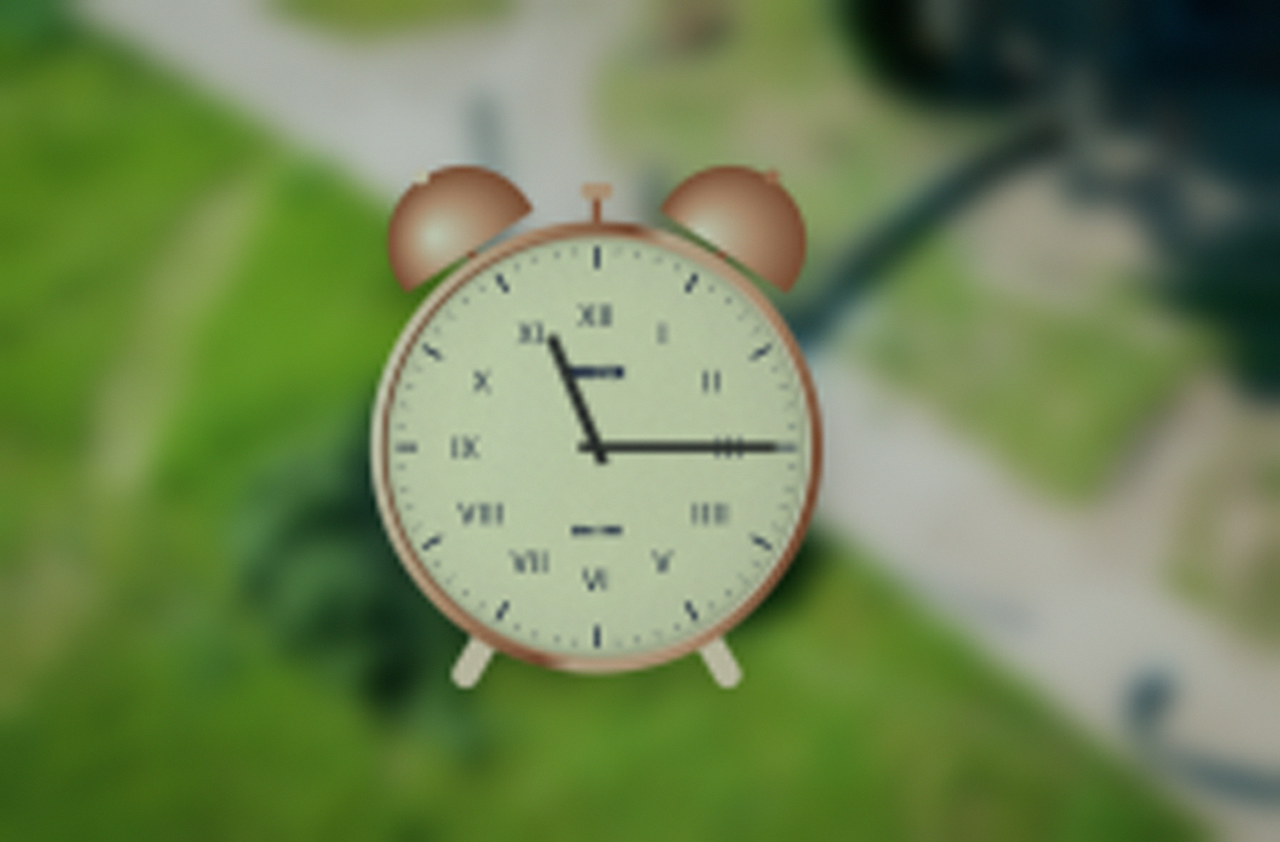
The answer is 11:15
